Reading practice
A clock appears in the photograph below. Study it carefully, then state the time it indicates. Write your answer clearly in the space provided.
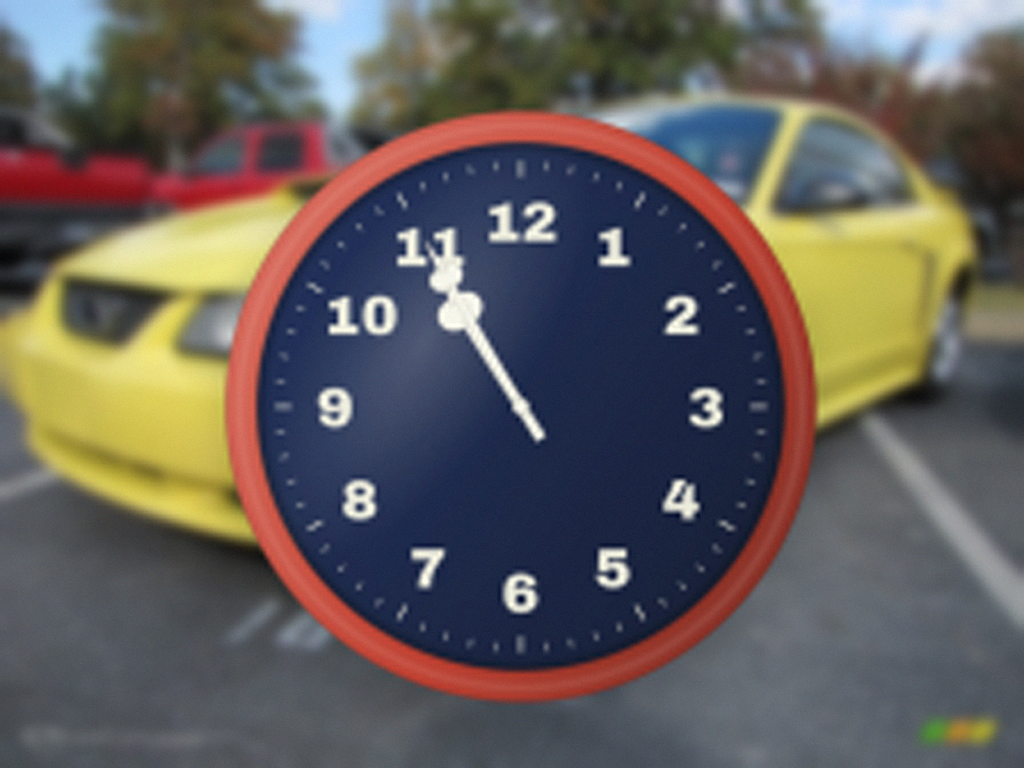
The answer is 10:55
